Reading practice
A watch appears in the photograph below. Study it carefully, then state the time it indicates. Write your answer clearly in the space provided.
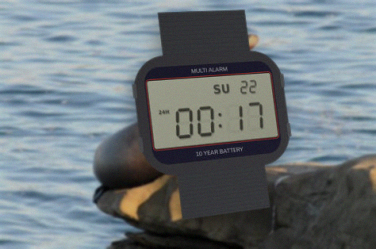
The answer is 0:17
